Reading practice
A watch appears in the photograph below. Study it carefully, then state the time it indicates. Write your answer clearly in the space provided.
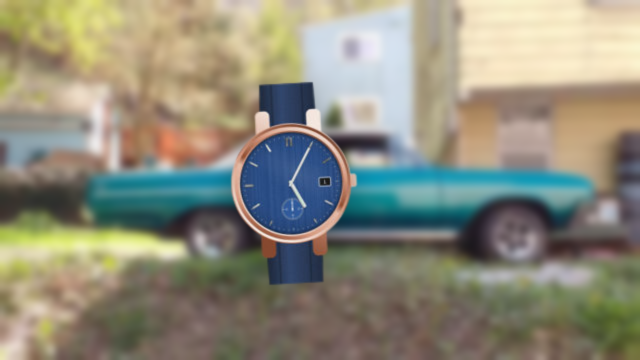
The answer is 5:05
